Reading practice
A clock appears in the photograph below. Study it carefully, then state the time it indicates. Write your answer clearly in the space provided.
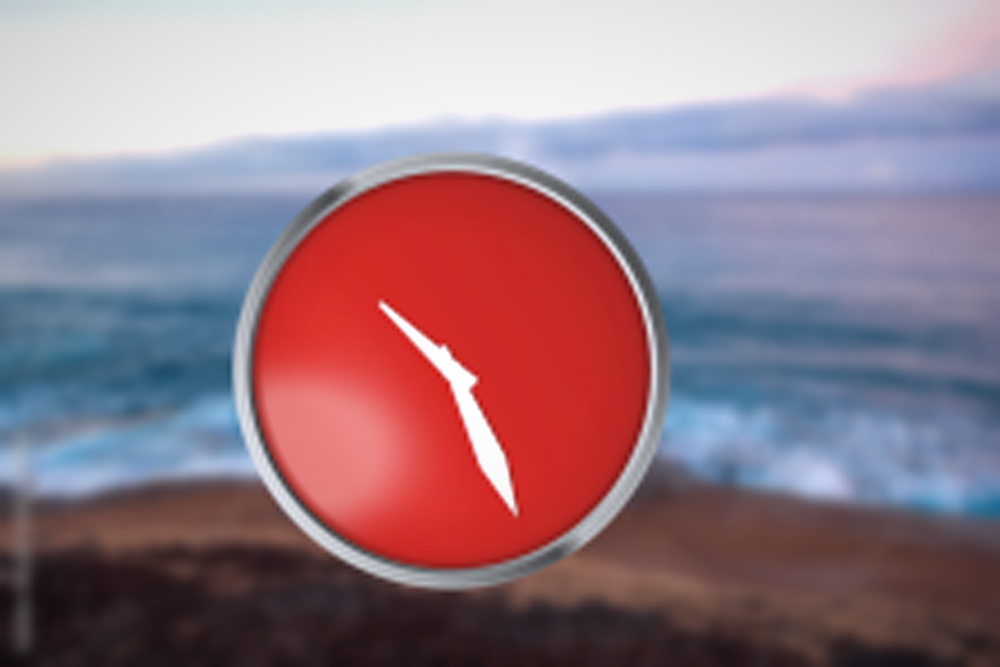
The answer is 10:26
